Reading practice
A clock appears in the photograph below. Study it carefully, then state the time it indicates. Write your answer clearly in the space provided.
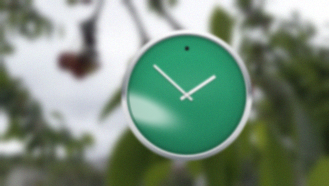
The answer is 1:52
